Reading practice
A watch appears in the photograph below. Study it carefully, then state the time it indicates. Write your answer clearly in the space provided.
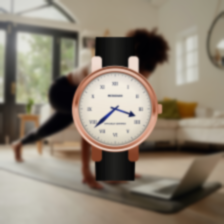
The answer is 3:38
